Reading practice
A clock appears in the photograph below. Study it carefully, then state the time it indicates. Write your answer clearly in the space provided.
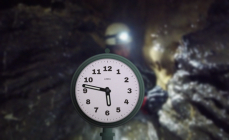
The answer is 5:47
